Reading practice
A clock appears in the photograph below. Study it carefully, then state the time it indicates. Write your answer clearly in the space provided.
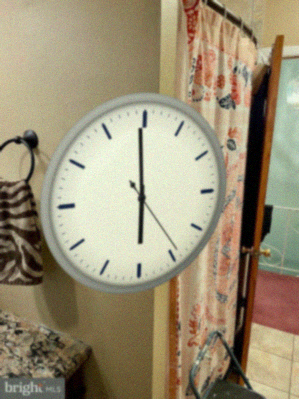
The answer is 5:59:24
